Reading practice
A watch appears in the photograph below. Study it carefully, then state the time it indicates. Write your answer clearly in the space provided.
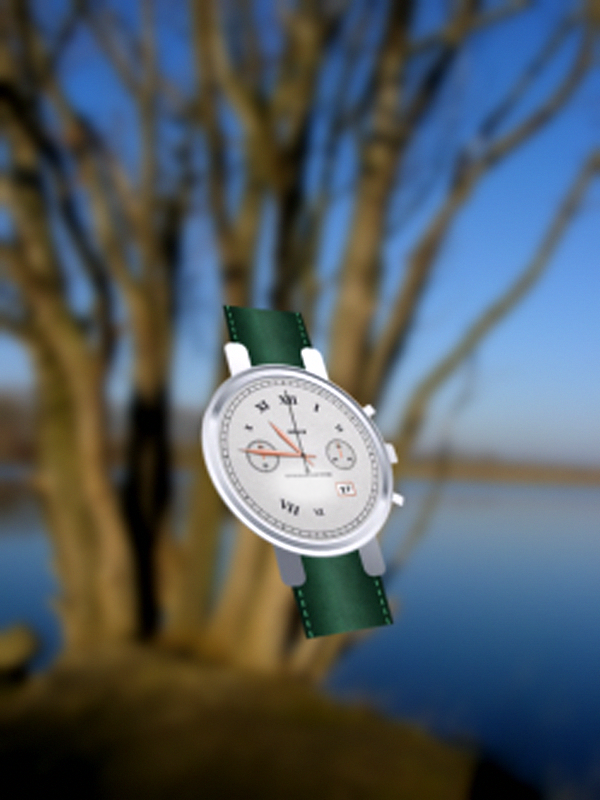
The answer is 10:46
